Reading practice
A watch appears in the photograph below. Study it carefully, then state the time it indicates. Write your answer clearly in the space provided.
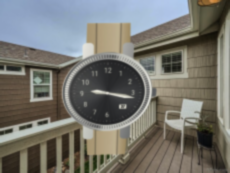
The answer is 9:17
